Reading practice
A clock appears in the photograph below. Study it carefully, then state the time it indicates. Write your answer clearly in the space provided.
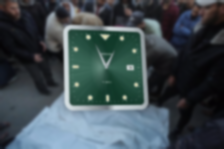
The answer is 12:56
